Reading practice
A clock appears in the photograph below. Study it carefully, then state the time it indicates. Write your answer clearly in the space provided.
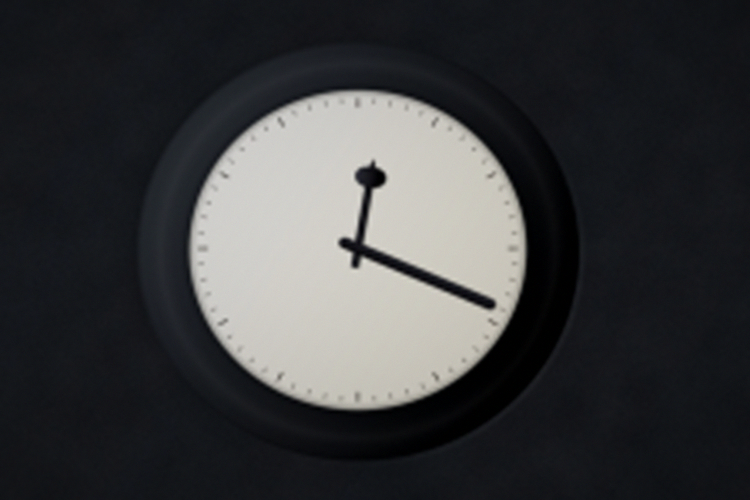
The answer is 12:19
